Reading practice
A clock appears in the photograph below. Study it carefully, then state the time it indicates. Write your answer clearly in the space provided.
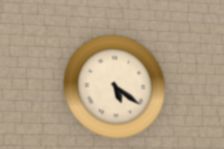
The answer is 5:21
